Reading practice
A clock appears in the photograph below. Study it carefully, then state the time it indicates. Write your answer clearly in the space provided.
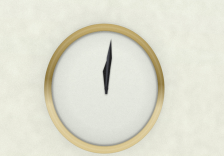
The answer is 12:01
